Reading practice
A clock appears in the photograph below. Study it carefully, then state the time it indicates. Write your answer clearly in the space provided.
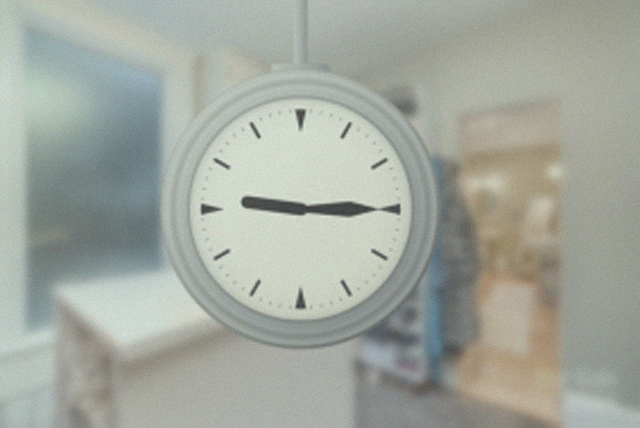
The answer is 9:15
